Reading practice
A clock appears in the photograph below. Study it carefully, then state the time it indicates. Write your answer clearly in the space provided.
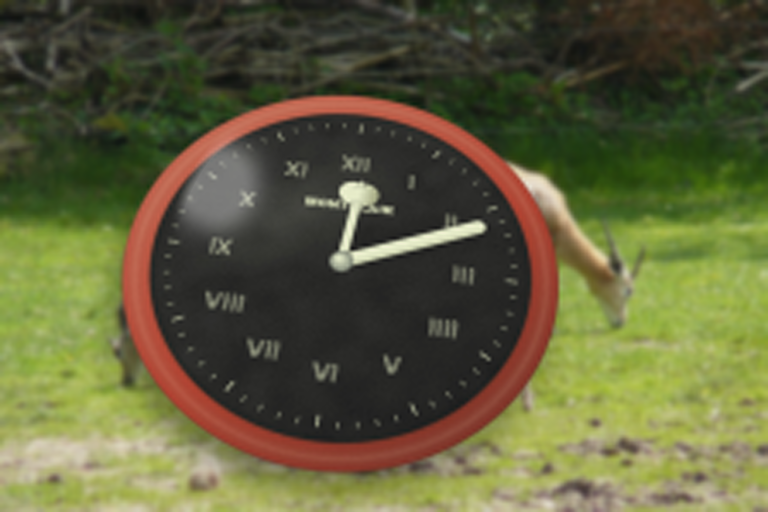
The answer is 12:11
